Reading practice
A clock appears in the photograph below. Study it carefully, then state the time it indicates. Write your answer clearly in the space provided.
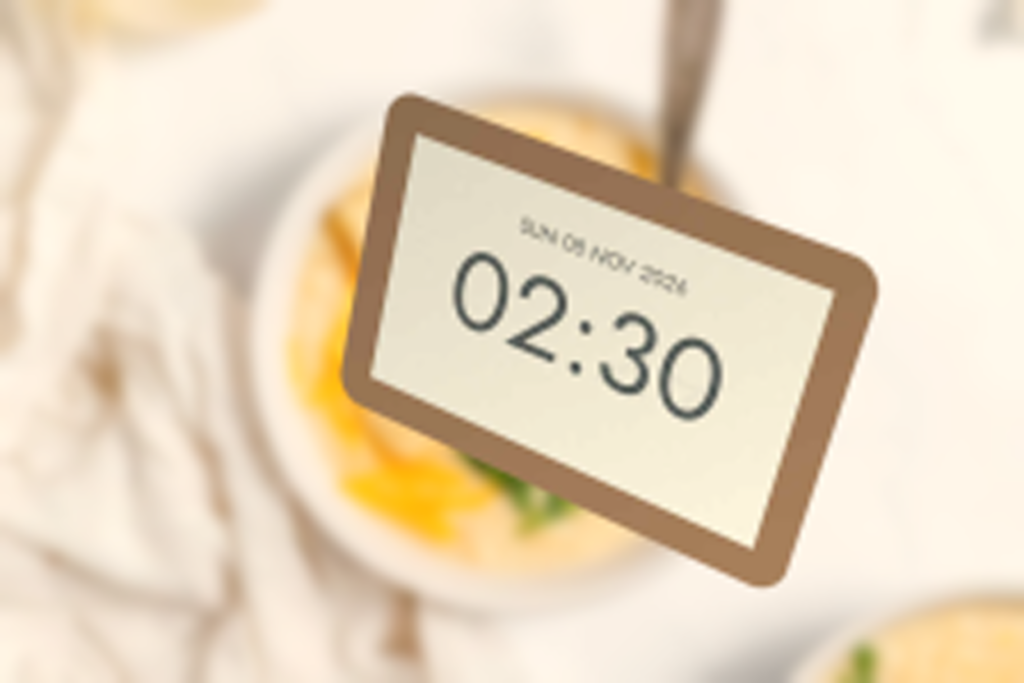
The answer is 2:30
